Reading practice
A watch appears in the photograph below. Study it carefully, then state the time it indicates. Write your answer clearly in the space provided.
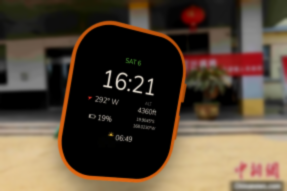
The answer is 16:21
